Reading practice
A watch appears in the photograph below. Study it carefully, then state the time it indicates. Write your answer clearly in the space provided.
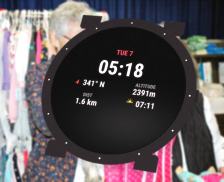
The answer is 5:18
